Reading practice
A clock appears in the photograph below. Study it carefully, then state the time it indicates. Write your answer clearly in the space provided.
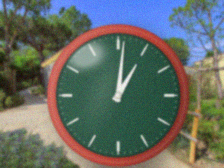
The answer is 1:01
